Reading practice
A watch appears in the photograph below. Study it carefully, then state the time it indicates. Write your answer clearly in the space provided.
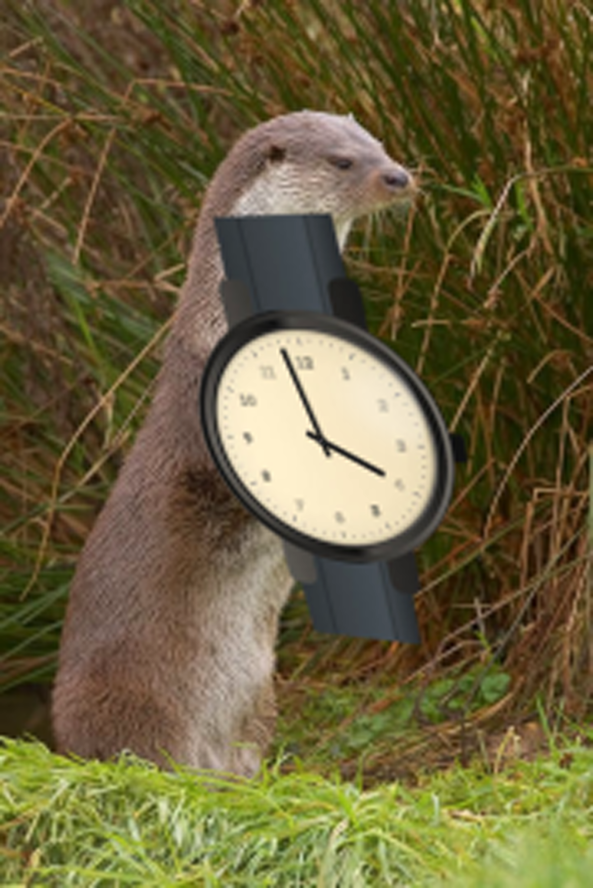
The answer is 3:58
